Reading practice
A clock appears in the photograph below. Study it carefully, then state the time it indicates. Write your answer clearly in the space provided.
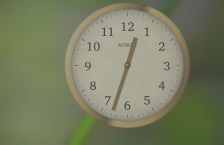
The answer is 12:33
